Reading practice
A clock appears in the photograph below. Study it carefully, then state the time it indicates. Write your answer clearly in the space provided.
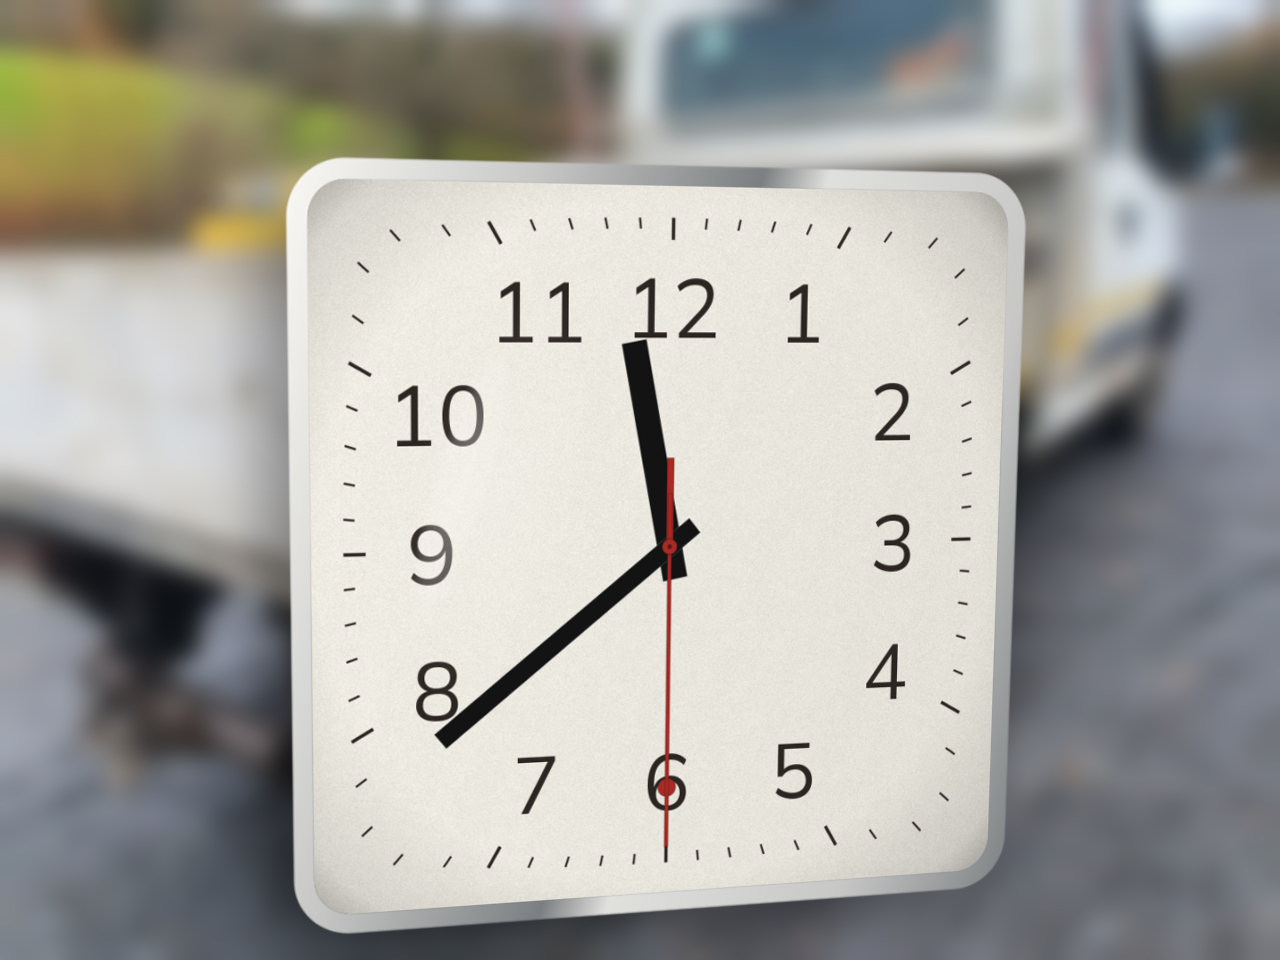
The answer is 11:38:30
